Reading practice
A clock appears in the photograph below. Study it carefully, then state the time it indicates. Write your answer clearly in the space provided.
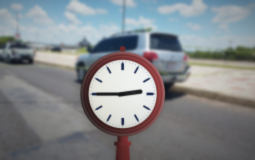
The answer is 2:45
